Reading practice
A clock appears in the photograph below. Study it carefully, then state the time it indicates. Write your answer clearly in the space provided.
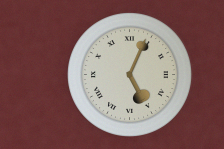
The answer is 5:04
